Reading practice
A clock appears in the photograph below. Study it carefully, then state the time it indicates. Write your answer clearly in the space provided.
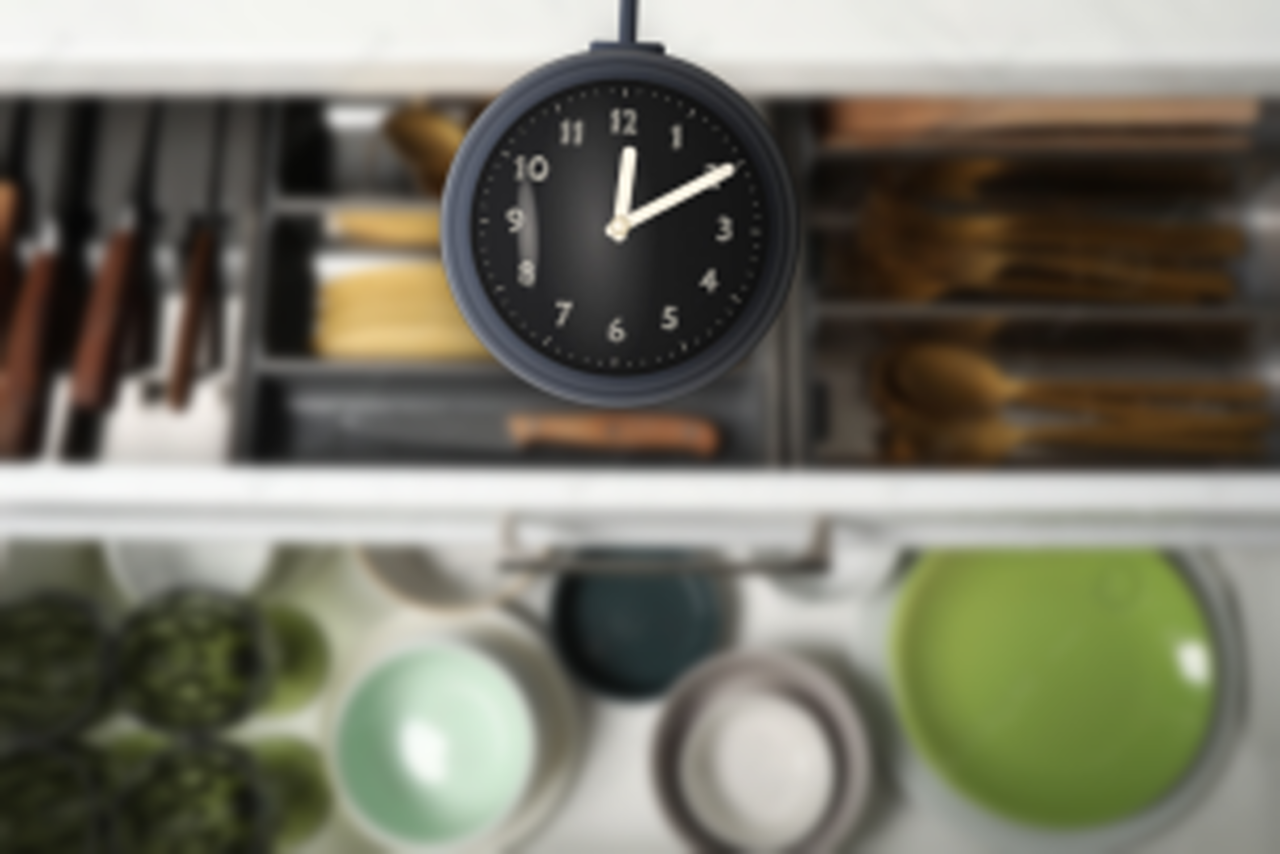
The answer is 12:10
